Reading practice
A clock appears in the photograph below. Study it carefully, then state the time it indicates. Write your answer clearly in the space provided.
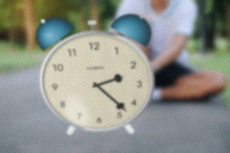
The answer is 2:23
